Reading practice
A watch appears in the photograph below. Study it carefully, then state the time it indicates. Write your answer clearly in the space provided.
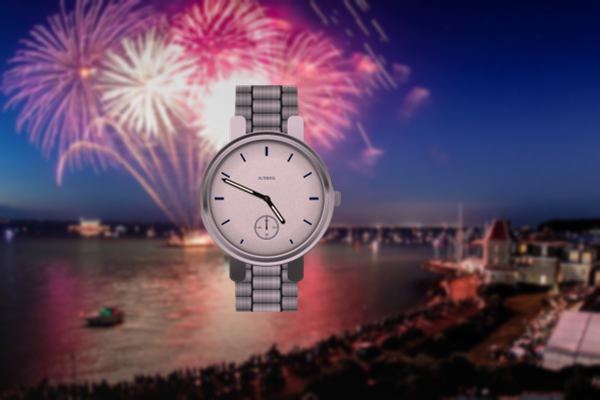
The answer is 4:49
